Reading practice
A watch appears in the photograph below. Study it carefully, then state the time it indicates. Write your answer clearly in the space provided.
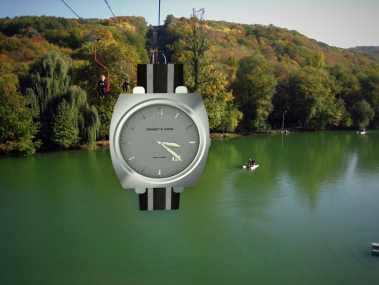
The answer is 3:22
